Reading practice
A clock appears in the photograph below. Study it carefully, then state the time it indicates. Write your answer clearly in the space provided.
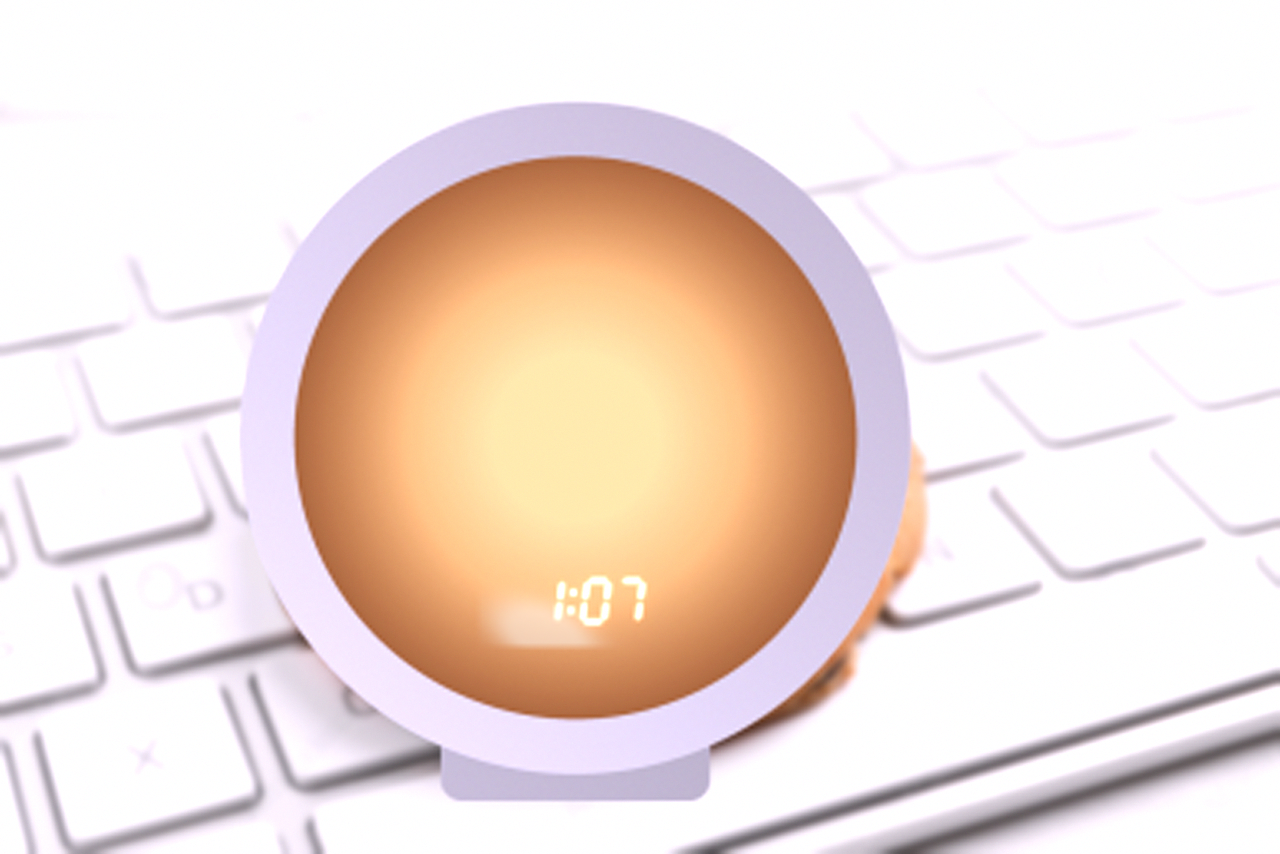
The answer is 1:07
